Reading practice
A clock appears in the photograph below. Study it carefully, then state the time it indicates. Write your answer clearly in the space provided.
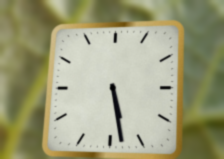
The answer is 5:28
